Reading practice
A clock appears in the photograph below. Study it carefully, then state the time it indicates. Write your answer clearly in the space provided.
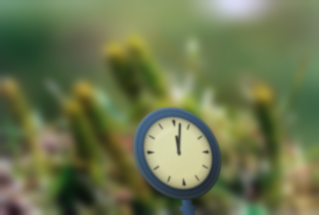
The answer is 12:02
